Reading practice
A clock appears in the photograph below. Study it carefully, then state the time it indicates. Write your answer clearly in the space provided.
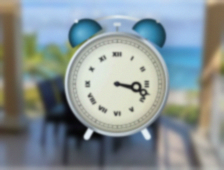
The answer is 3:18
